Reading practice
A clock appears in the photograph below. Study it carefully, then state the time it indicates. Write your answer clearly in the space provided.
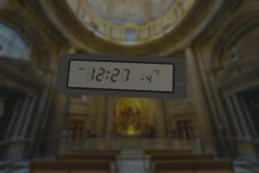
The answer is 12:27
